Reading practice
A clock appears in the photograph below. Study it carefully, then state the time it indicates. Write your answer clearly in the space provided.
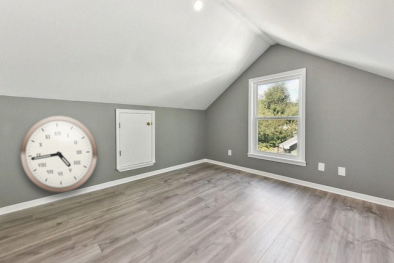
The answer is 4:44
